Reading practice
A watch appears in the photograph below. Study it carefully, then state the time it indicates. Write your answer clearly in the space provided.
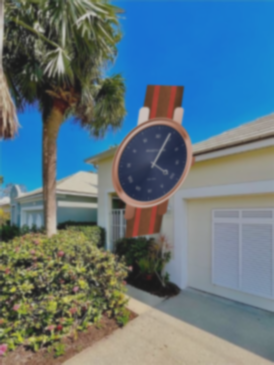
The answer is 4:04
